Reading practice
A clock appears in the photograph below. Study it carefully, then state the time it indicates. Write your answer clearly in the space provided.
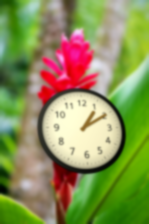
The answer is 1:10
